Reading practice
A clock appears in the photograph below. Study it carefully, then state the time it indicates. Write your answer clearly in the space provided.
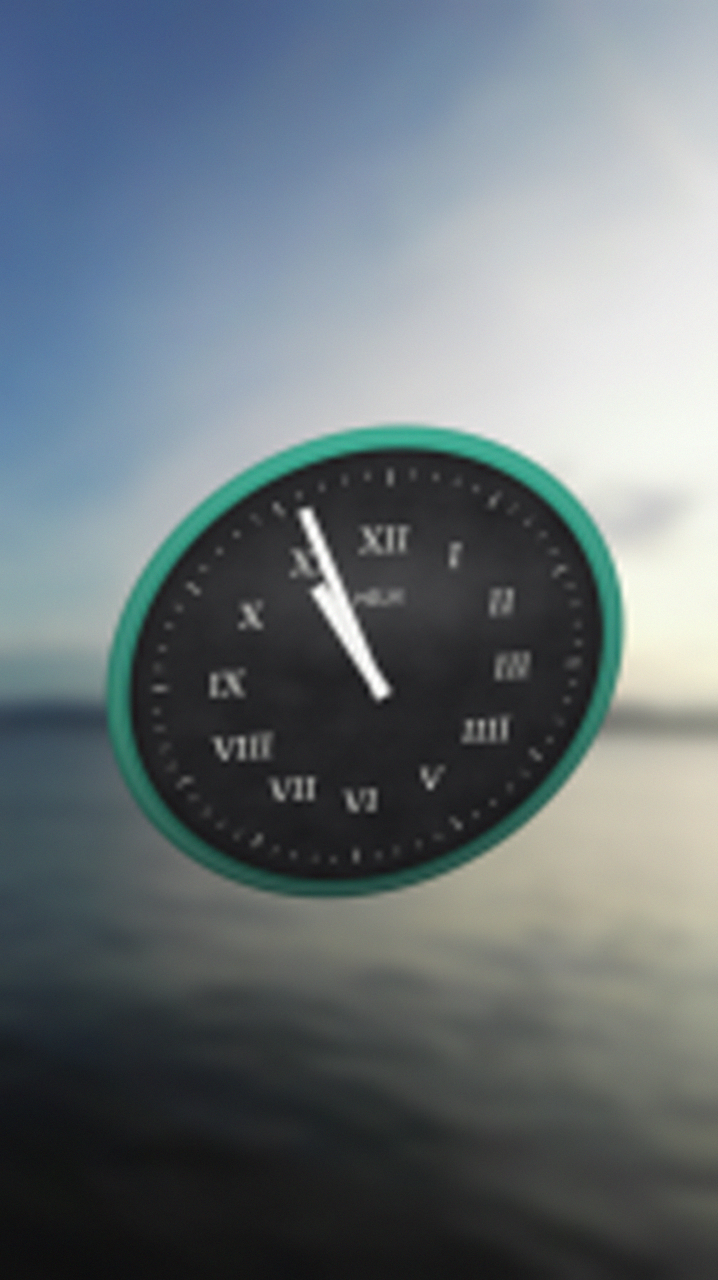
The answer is 10:56
